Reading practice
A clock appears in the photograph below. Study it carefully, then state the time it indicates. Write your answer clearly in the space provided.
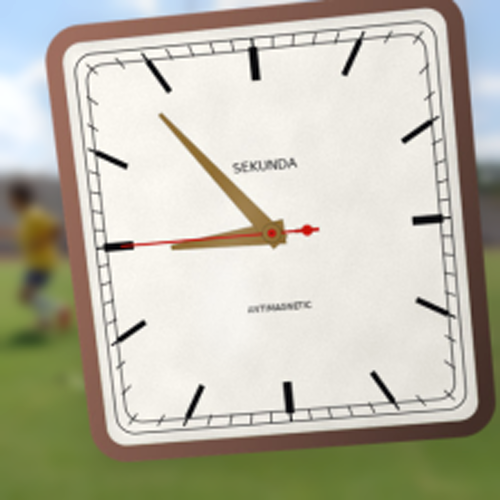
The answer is 8:53:45
